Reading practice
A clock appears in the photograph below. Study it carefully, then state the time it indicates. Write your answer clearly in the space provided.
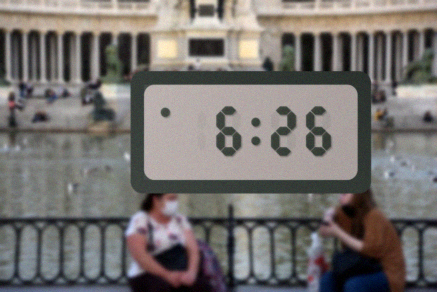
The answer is 6:26
